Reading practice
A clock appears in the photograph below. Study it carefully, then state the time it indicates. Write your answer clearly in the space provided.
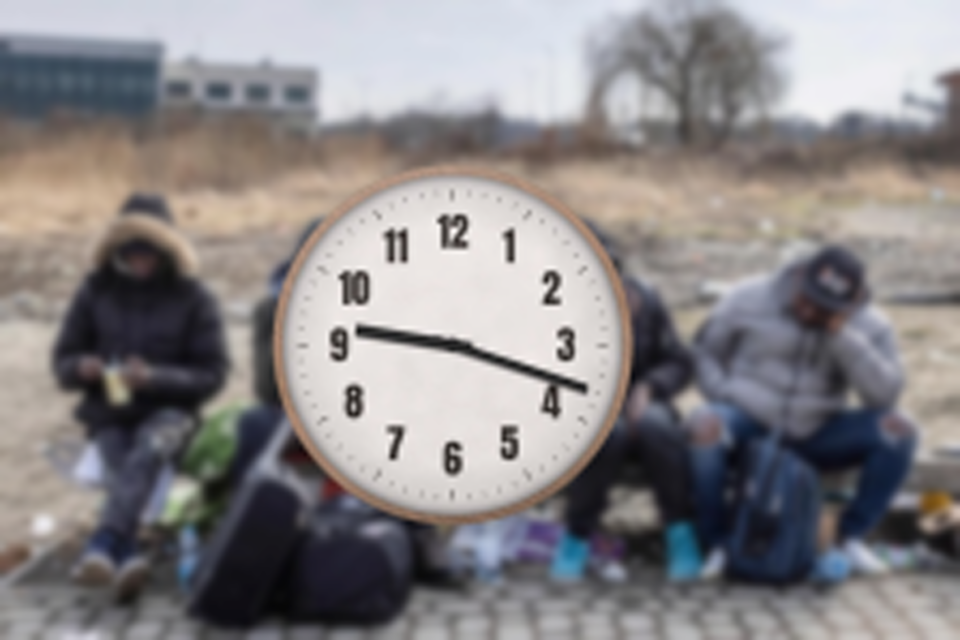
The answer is 9:18
